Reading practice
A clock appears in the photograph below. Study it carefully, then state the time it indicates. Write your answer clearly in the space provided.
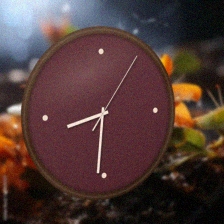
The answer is 8:31:06
